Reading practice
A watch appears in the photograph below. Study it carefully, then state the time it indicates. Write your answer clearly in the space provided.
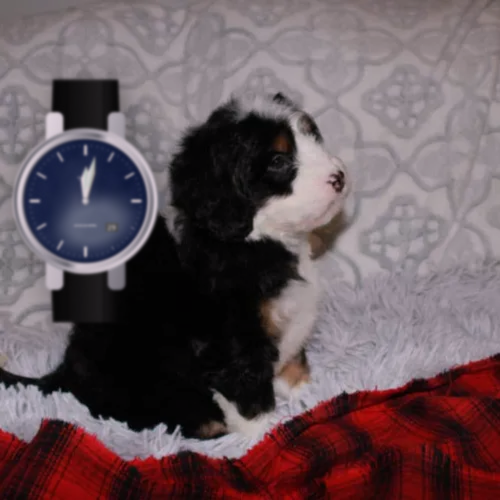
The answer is 12:02
